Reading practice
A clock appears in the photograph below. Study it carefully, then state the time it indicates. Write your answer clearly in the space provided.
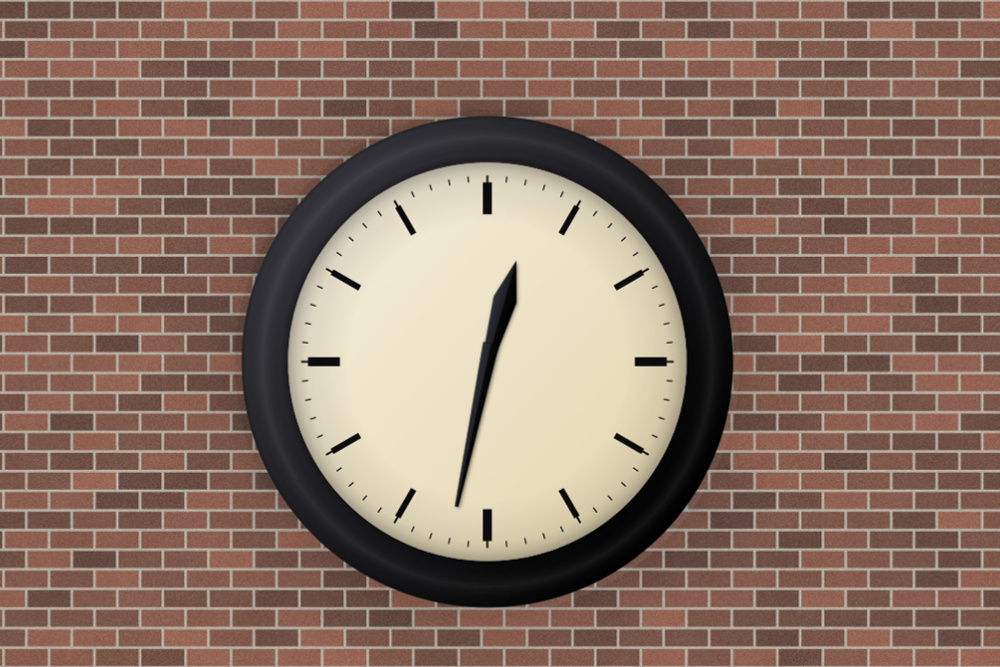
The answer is 12:32
